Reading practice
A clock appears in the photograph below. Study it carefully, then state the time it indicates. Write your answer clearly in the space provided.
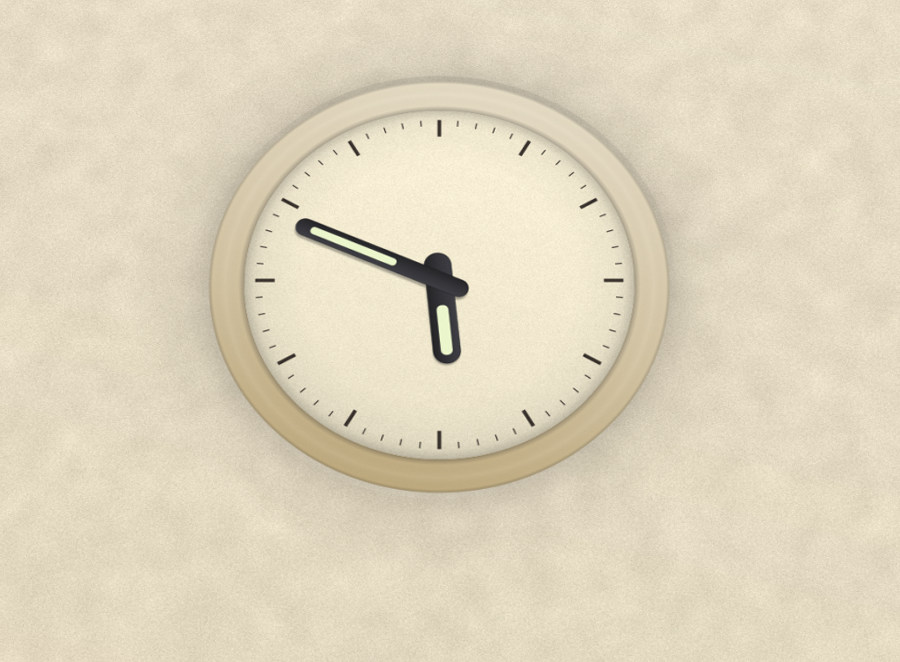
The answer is 5:49
